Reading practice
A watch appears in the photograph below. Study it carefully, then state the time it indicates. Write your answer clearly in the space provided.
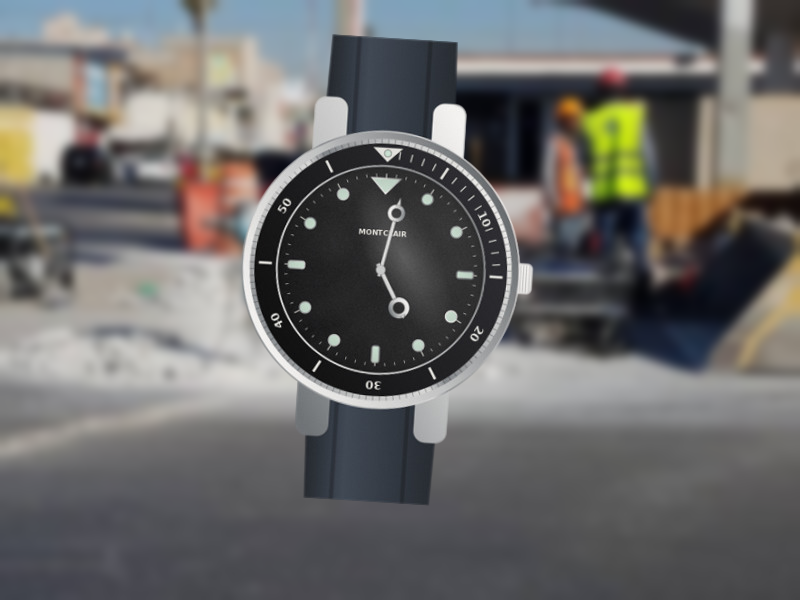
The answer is 5:02
